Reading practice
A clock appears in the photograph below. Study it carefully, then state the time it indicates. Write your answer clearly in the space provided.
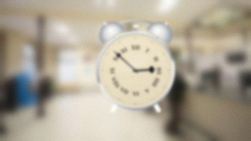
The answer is 2:52
